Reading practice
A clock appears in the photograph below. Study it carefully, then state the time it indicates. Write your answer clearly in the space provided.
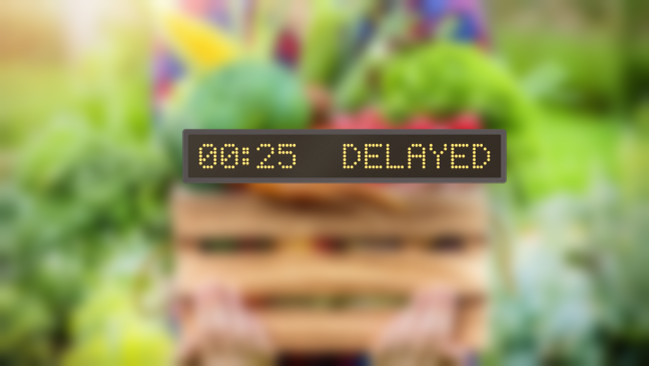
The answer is 0:25
